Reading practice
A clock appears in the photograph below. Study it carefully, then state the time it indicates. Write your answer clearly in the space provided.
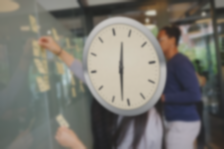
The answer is 12:32
